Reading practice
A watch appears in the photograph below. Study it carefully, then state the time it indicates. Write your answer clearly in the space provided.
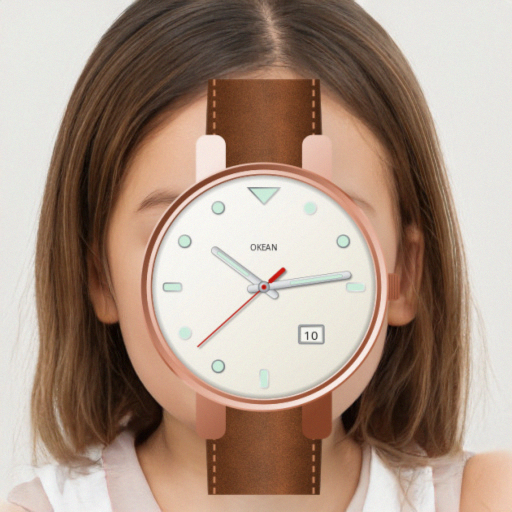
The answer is 10:13:38
